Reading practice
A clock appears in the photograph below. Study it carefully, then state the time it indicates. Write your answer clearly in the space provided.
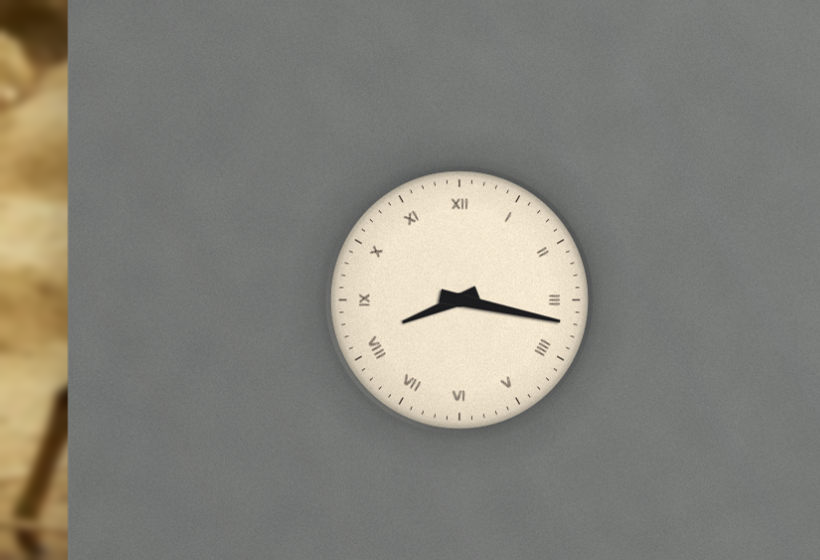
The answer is 8:17
